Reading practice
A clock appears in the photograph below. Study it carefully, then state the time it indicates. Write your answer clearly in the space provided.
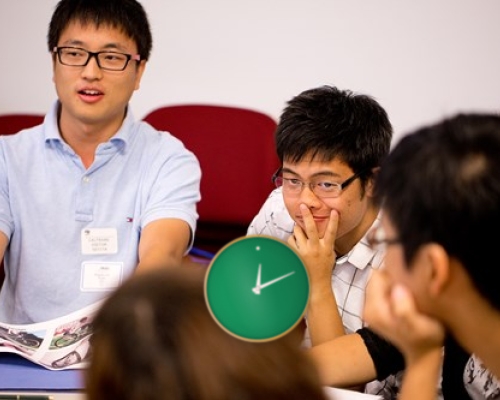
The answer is 12:11
